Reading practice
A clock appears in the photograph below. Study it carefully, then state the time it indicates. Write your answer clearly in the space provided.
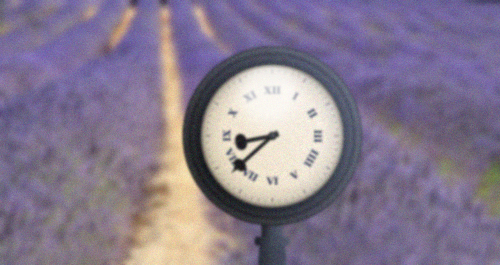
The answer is 8:38
